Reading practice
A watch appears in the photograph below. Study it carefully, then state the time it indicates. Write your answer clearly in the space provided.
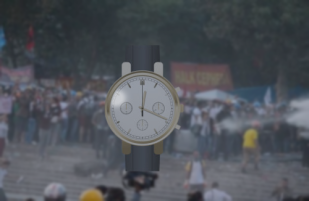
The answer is 12:19
